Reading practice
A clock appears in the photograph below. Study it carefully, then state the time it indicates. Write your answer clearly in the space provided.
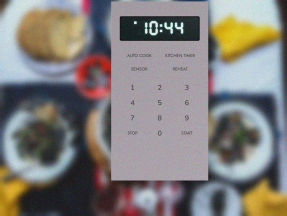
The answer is 10:44
